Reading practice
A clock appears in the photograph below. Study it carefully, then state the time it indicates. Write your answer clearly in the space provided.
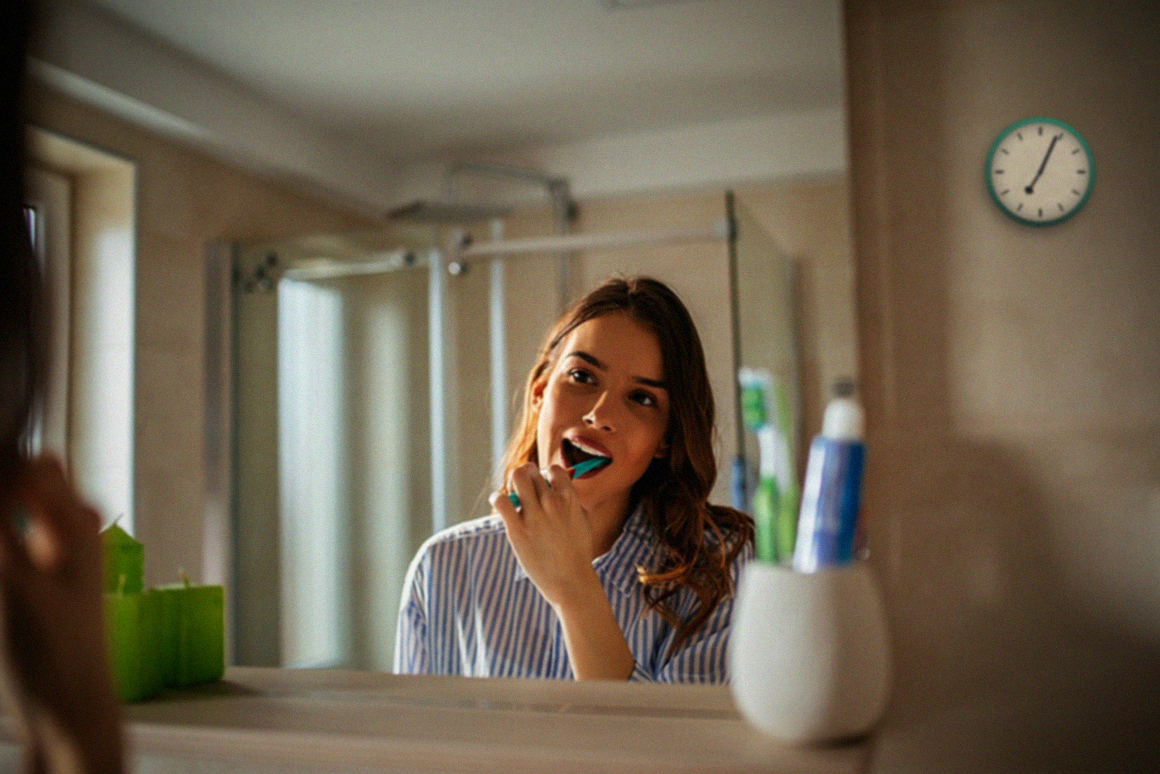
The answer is 7:04
